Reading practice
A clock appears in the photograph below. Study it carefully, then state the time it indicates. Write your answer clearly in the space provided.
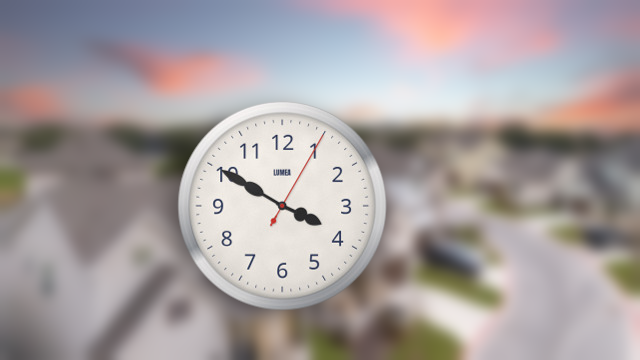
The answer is 3:50:05
